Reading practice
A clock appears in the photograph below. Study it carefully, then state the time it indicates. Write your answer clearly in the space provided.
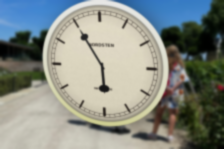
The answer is 5:55
